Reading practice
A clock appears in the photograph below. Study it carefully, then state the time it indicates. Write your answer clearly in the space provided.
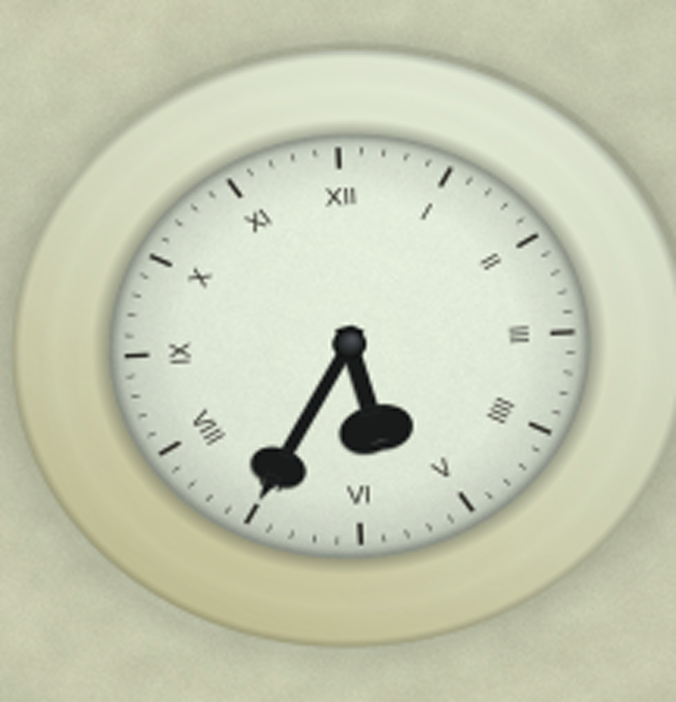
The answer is 5:35
